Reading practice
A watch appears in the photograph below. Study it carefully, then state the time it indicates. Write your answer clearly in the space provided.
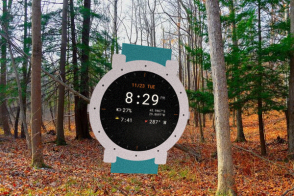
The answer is 8:29
